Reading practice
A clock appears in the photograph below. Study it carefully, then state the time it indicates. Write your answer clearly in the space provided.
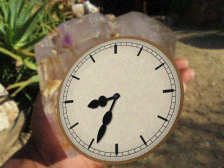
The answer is 8:34
